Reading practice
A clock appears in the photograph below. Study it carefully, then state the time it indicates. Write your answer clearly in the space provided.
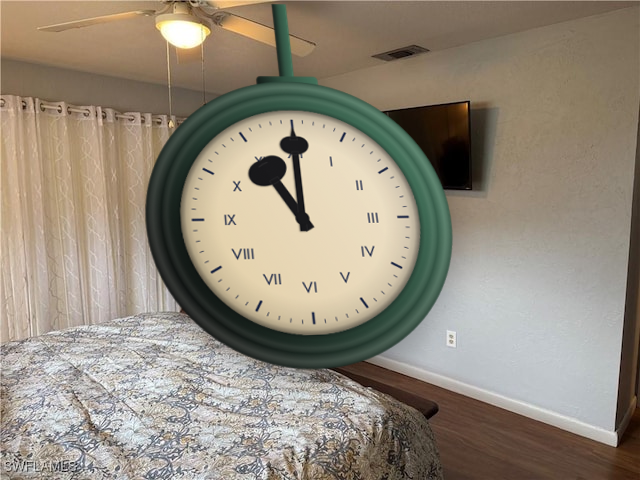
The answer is 11:00
